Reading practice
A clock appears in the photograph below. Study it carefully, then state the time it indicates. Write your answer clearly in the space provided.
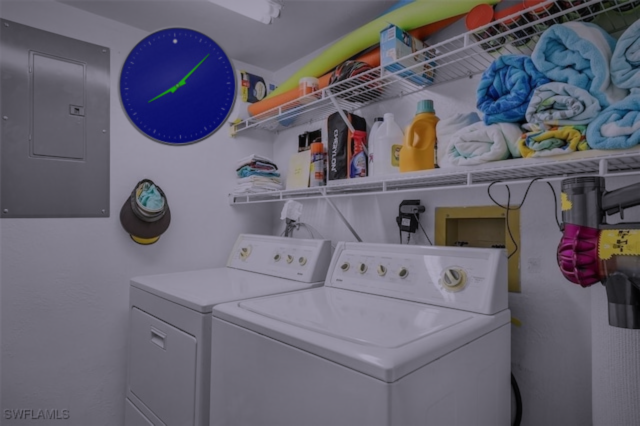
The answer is 8:08
